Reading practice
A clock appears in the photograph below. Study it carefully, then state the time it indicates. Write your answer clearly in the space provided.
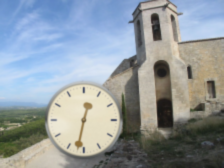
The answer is 12:32
